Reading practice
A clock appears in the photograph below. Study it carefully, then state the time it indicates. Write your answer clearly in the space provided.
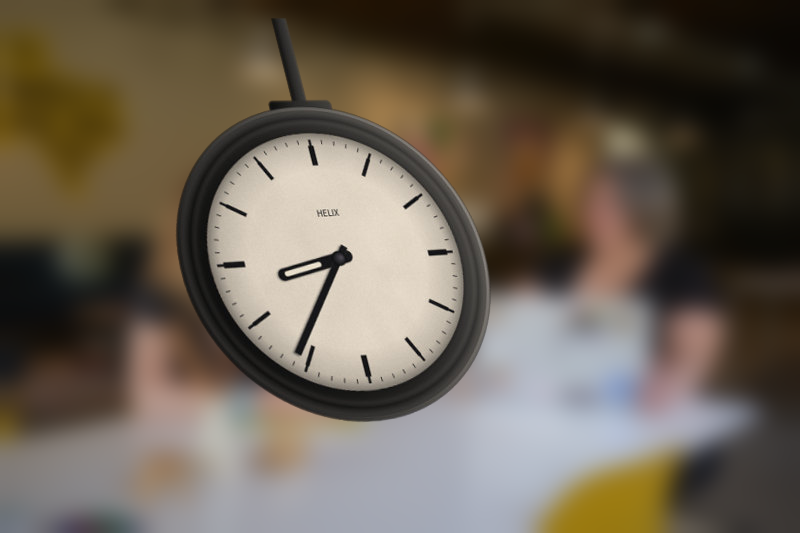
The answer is 8:36
